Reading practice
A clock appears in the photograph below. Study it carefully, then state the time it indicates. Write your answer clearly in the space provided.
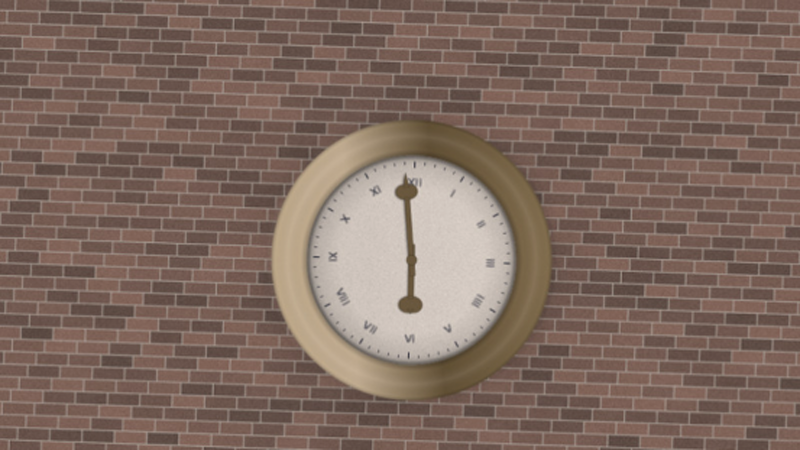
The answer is 5:59
